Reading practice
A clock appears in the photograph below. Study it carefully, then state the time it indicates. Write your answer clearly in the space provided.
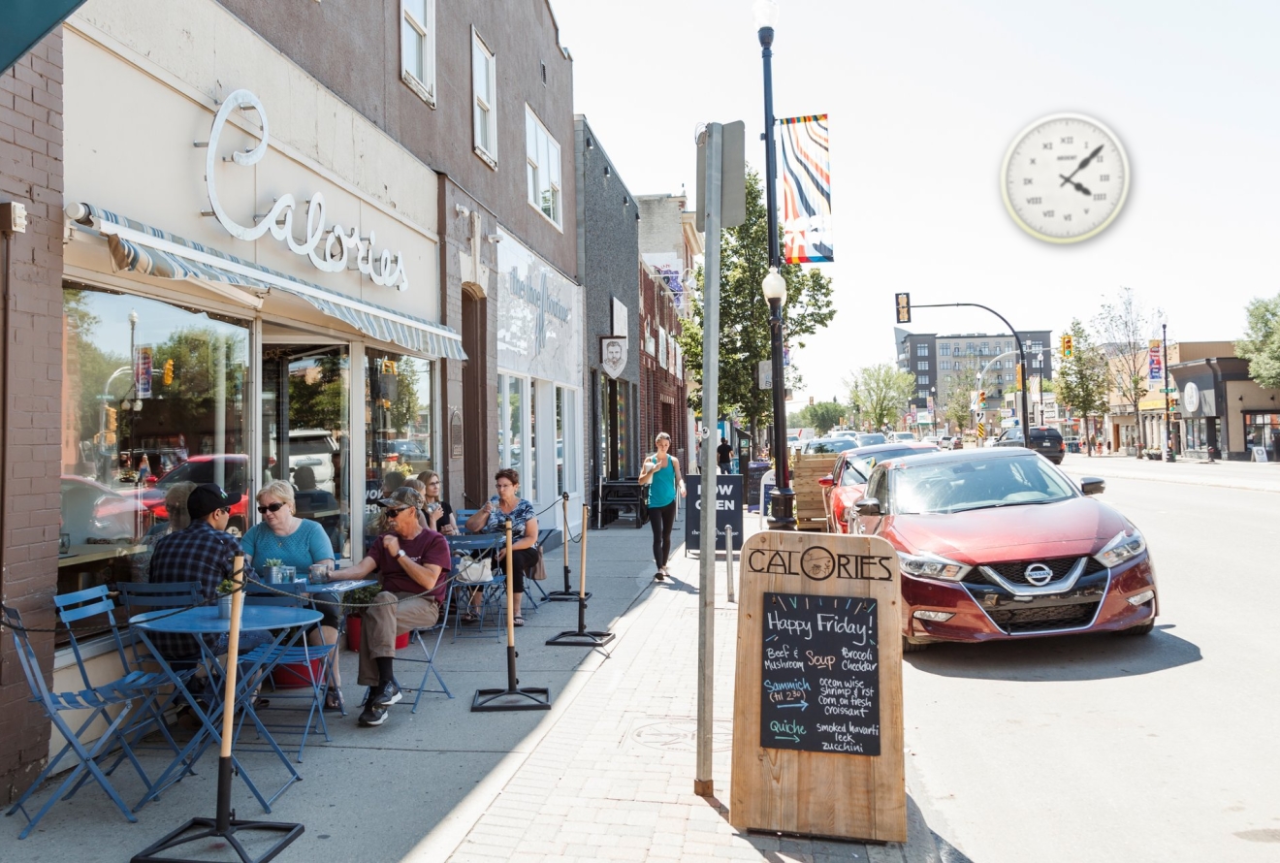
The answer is 4:08
